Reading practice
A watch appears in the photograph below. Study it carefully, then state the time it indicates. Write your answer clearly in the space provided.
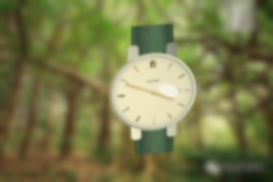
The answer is 3:49
